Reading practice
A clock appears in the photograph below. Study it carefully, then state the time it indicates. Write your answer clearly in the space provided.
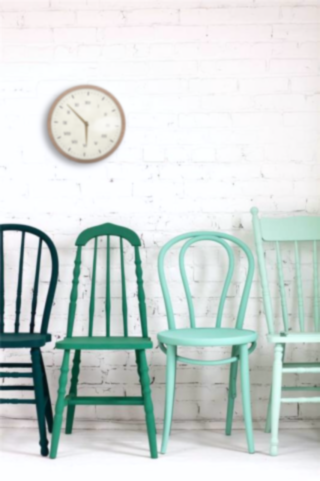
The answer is 5:52
